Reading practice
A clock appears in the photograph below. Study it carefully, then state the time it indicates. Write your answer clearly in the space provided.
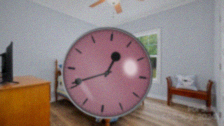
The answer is 12:41
